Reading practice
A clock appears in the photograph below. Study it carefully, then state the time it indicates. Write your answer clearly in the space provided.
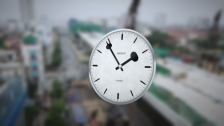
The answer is 1:54
